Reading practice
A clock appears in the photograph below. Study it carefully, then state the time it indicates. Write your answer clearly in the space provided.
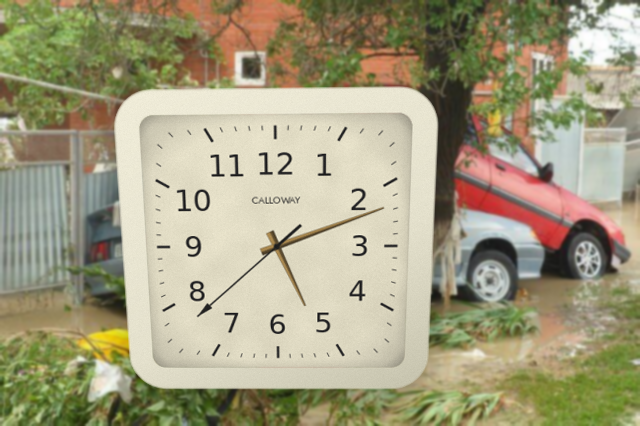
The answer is 5:11:38
